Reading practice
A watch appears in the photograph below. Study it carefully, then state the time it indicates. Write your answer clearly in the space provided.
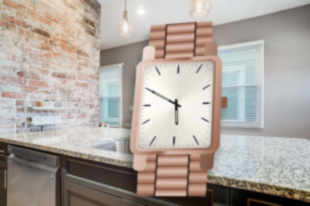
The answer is 5:50
